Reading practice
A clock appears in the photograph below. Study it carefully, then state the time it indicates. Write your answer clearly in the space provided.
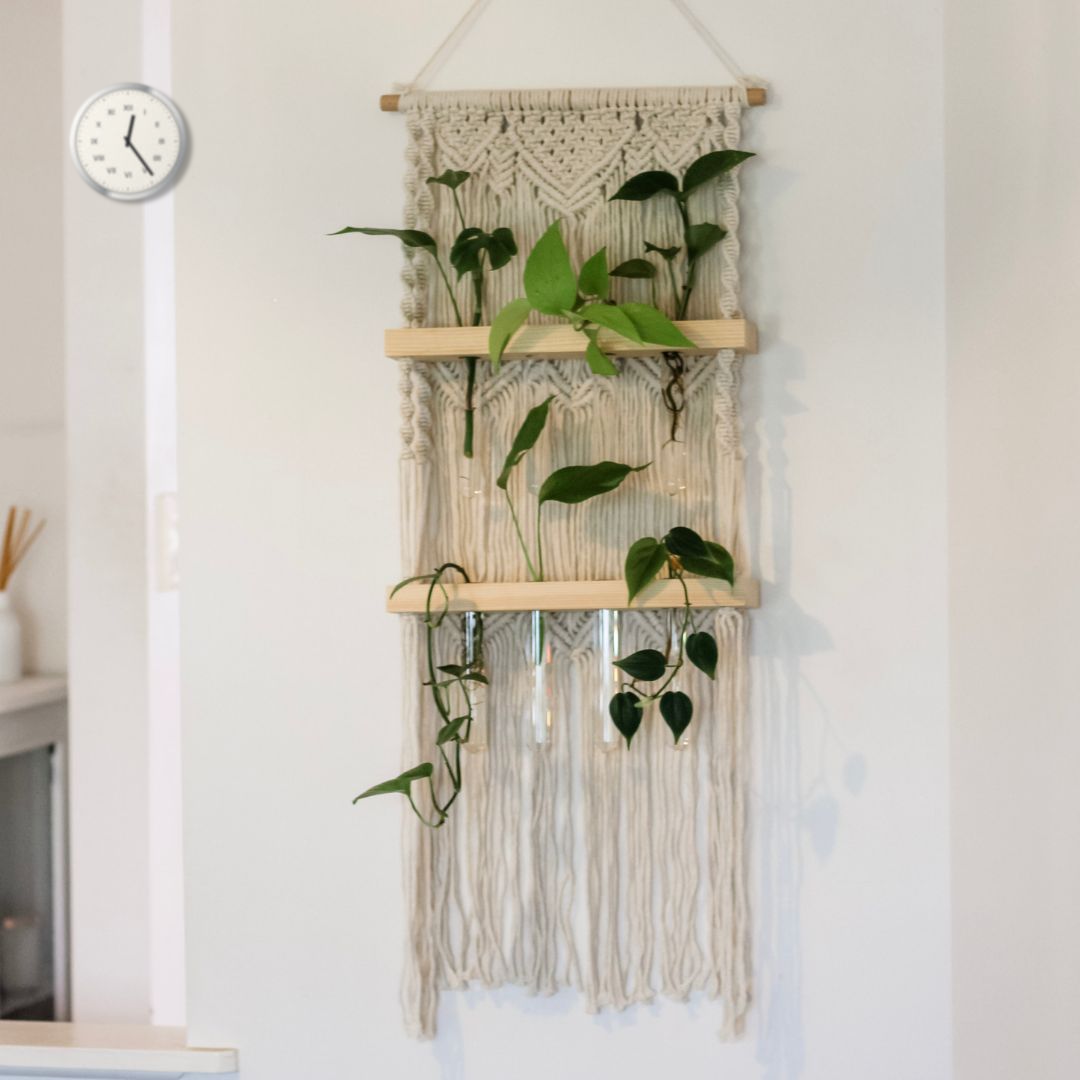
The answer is 12:24
